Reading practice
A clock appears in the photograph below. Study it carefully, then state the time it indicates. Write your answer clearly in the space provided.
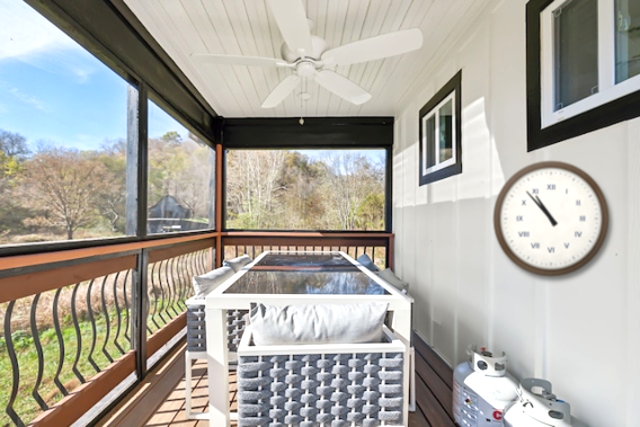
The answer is 10:53
